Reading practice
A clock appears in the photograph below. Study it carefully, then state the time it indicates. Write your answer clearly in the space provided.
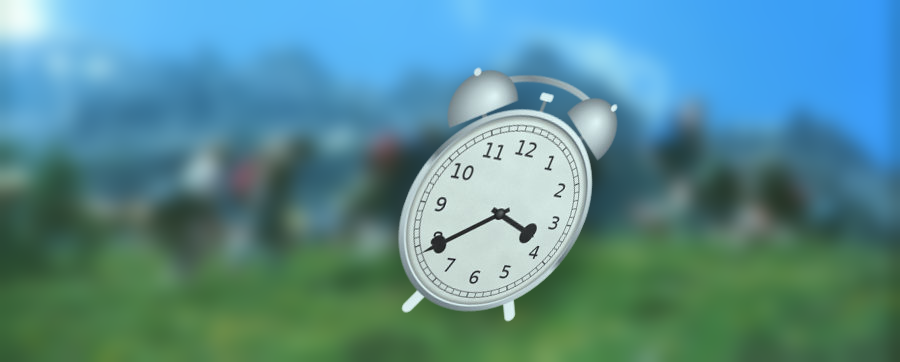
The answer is 3:39
